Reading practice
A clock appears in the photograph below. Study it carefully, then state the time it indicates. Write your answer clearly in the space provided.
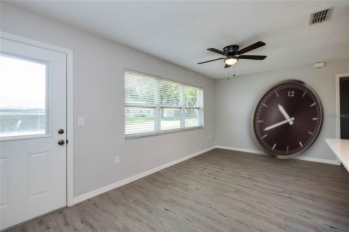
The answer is 10:42
